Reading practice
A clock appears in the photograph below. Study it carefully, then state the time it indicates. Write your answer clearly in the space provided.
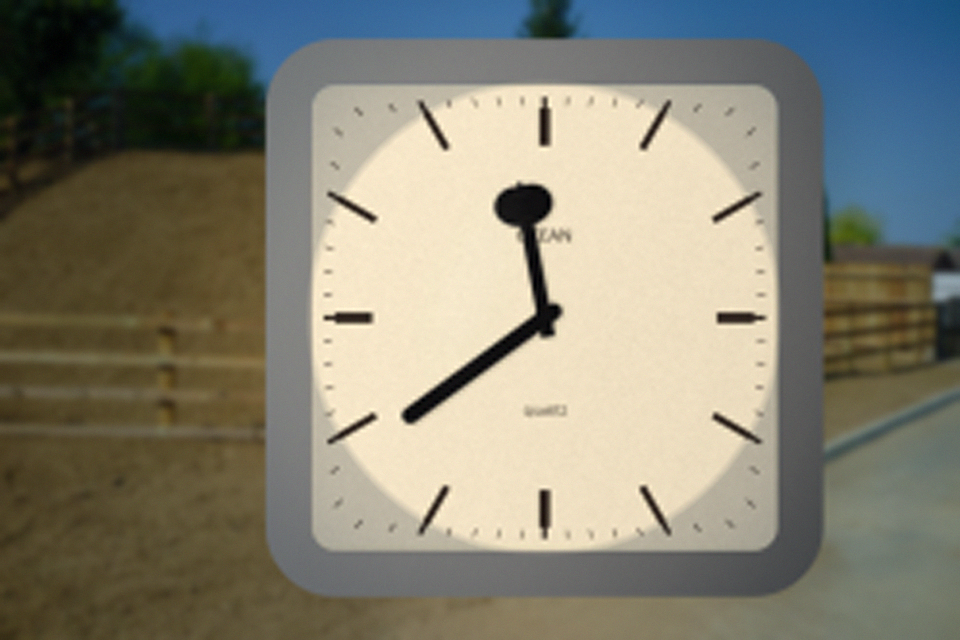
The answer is 11:39
